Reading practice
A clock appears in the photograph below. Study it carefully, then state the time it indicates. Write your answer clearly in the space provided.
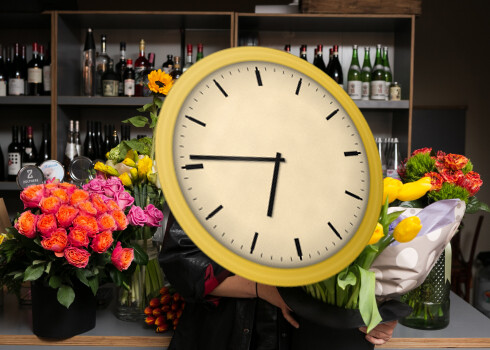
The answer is 6:46
